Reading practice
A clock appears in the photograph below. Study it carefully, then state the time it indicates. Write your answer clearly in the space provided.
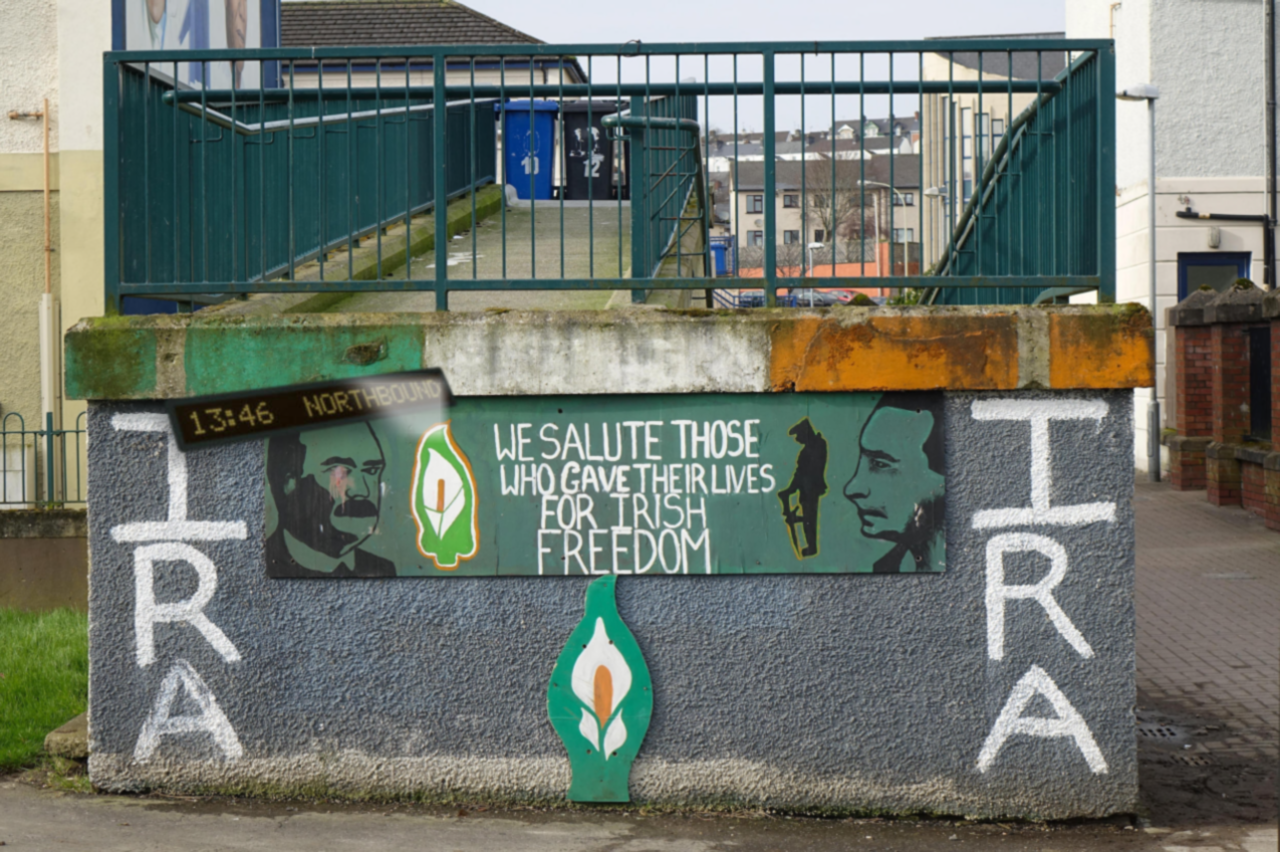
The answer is 13:46
